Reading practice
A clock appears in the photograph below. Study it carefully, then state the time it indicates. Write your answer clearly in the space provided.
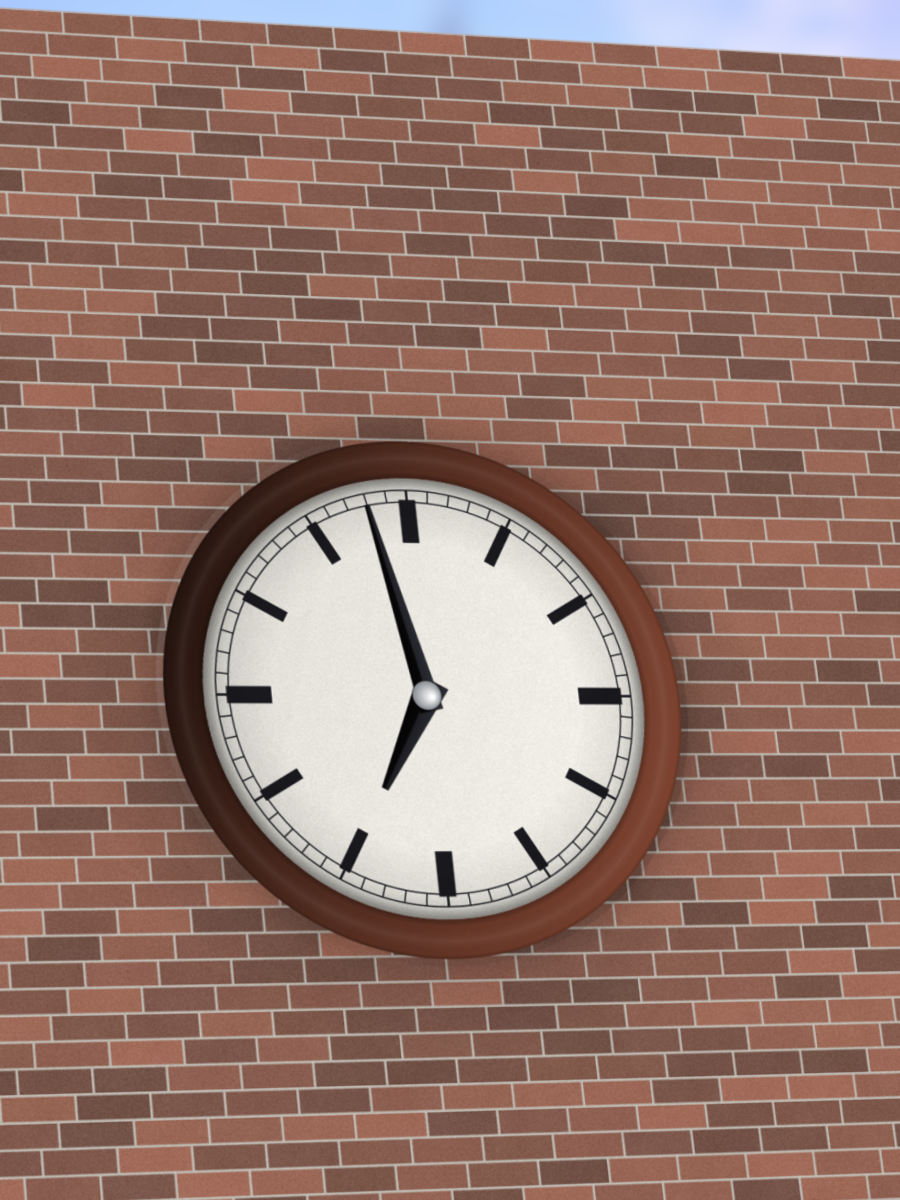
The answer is 6:58
